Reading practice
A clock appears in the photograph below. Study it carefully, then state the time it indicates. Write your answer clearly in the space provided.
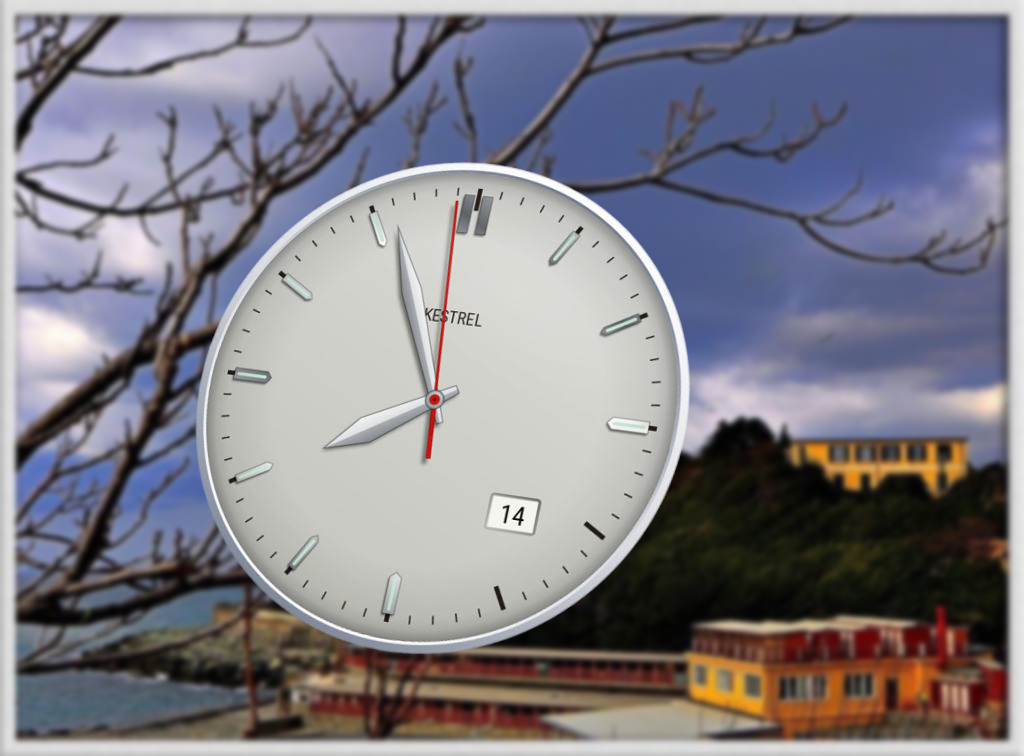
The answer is 7:55:59
